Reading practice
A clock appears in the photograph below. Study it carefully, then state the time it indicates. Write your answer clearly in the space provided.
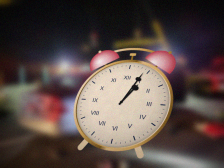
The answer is 1:04
